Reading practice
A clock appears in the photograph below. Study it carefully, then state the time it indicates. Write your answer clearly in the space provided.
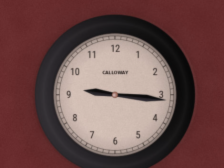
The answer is 9:16
